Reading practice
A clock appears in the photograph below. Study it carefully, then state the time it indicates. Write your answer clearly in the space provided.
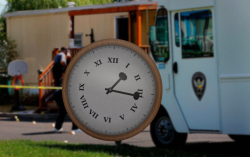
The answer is 1:16
